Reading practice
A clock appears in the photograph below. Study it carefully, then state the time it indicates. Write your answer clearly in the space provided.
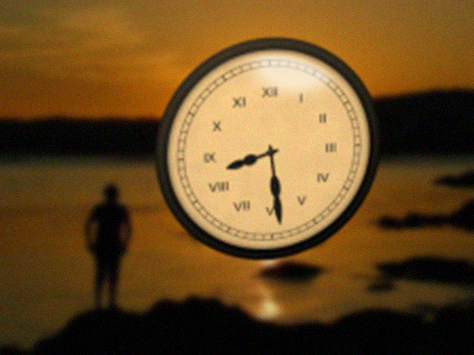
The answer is 8:29
